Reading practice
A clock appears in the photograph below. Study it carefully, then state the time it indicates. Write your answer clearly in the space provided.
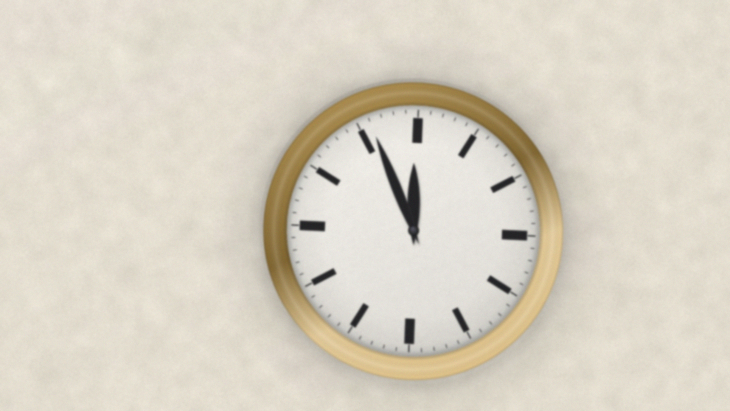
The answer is 11:56
